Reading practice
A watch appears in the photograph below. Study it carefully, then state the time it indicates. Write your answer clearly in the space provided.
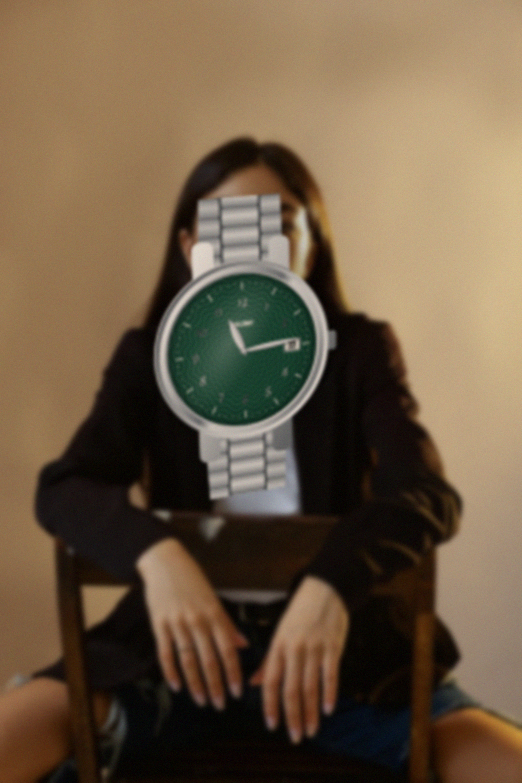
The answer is 11:14
